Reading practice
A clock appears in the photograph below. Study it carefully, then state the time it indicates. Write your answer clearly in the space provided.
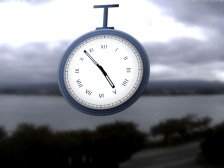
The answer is 4:53
